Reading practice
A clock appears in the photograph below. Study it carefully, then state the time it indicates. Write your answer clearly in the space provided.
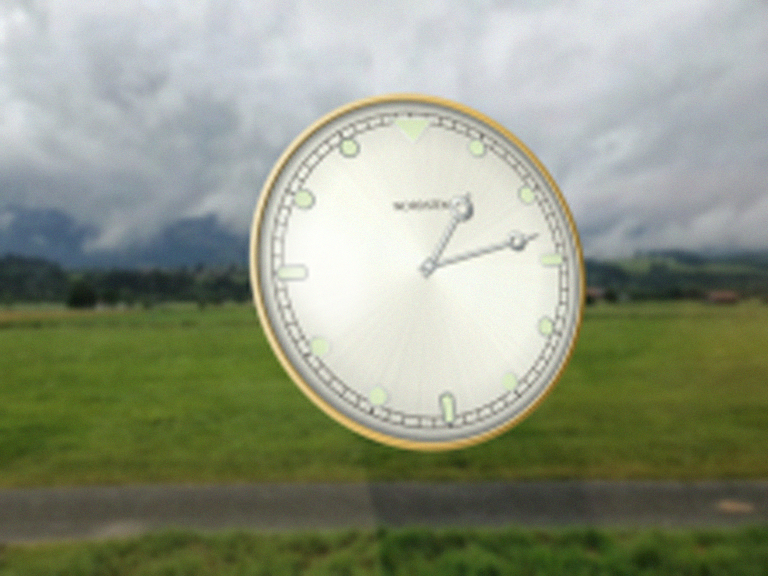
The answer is 1:13
